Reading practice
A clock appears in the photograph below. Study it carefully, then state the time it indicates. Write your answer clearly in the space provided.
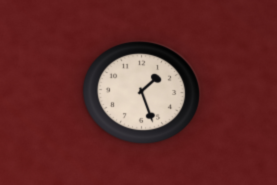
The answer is 1:27
